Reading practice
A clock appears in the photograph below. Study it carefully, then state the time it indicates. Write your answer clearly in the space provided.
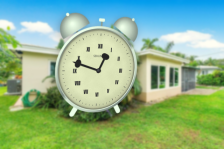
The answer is 12:48
